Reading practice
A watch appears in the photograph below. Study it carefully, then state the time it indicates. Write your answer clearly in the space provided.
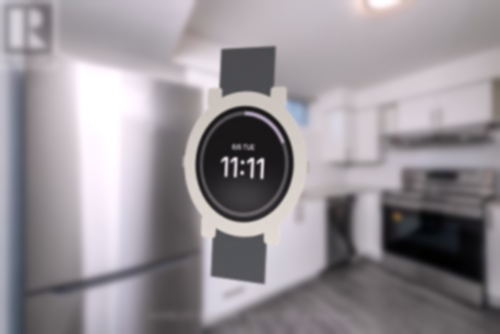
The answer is 11:11
